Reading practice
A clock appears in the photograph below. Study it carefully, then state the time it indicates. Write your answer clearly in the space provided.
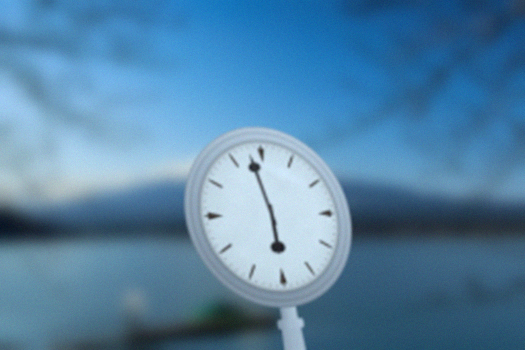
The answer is 5:58
